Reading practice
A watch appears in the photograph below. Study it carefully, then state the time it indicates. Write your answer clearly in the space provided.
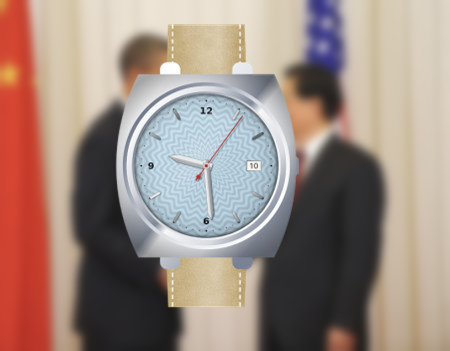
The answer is 9:29:06
